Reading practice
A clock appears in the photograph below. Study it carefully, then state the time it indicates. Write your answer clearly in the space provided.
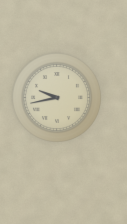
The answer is 9:43
